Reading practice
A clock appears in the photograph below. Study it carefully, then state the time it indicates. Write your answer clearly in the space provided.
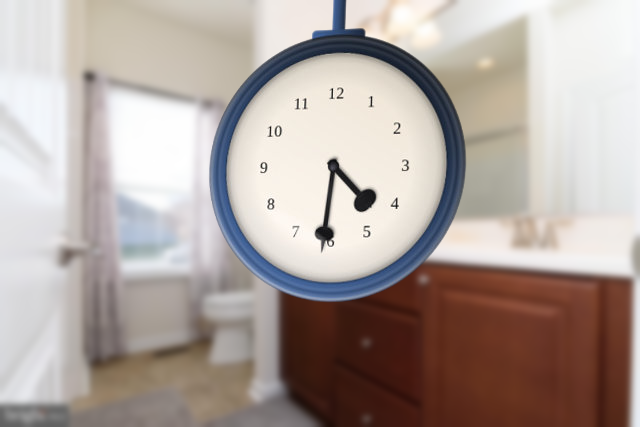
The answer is 4:31
